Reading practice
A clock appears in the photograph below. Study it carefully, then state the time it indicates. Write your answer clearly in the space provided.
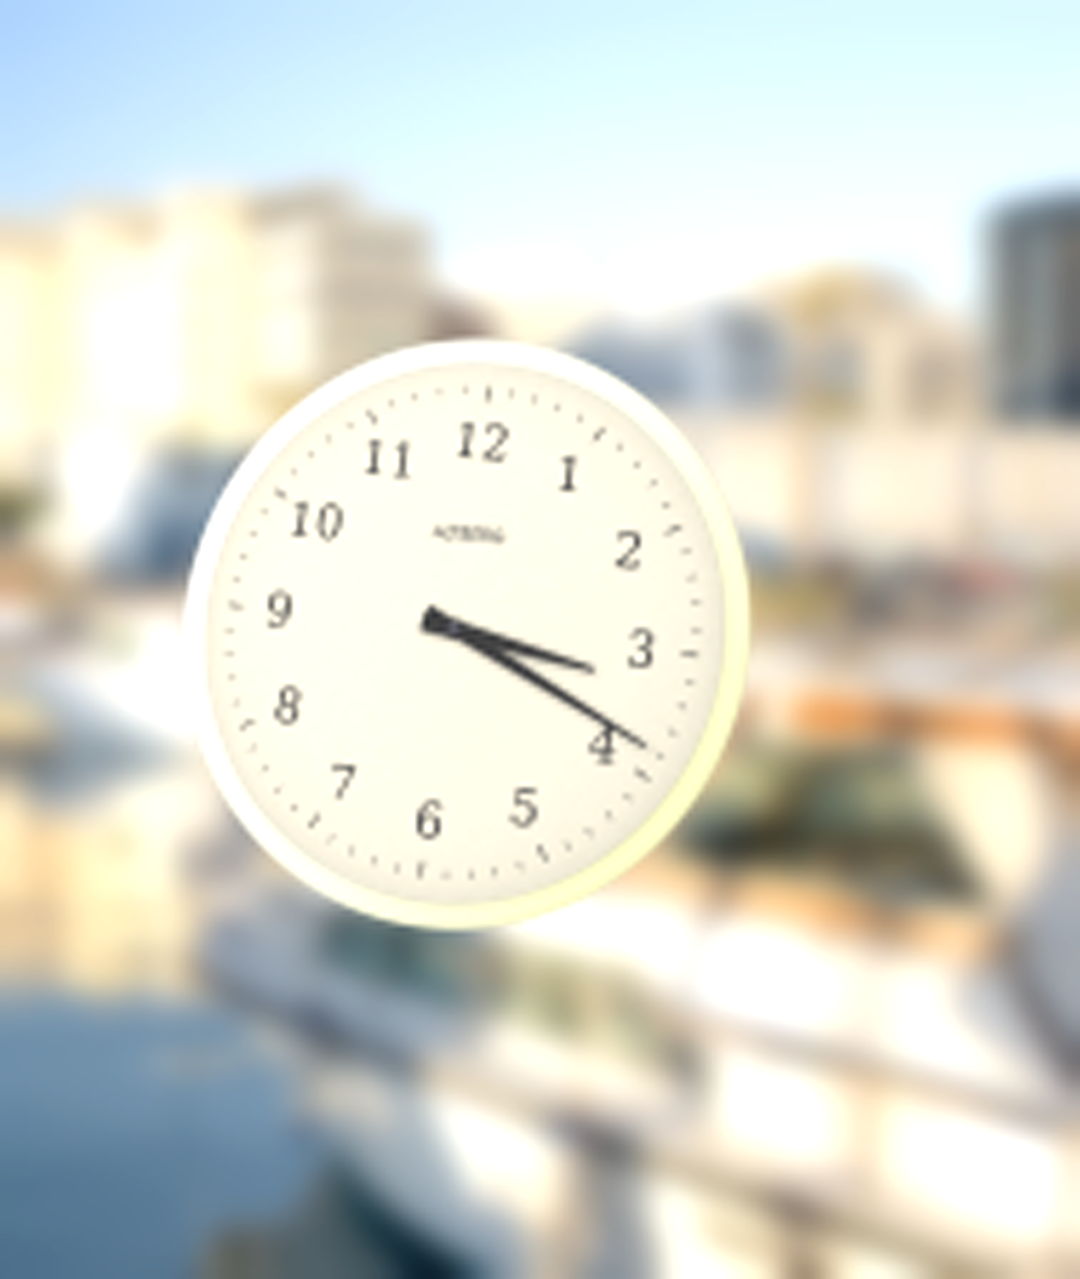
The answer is 3:19
